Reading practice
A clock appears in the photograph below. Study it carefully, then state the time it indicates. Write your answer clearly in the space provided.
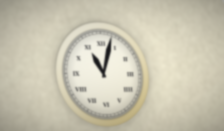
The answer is 11:03
